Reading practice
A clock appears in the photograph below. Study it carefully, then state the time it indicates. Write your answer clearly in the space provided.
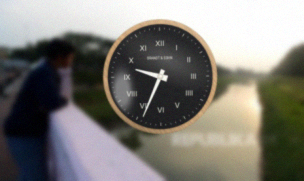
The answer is 9:34
